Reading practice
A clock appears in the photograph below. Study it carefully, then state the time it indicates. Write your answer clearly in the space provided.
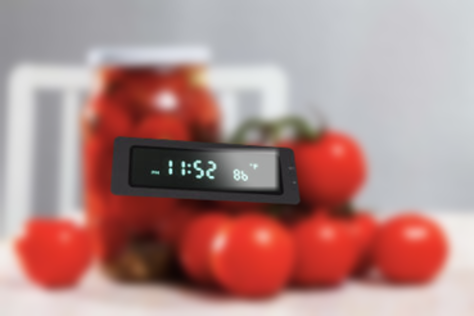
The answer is 11:52
